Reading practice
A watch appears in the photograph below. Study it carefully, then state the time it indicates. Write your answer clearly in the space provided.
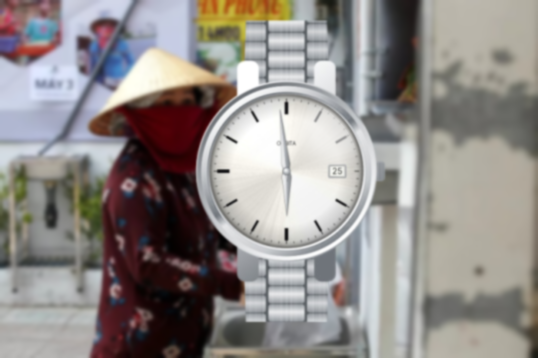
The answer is 5:59
